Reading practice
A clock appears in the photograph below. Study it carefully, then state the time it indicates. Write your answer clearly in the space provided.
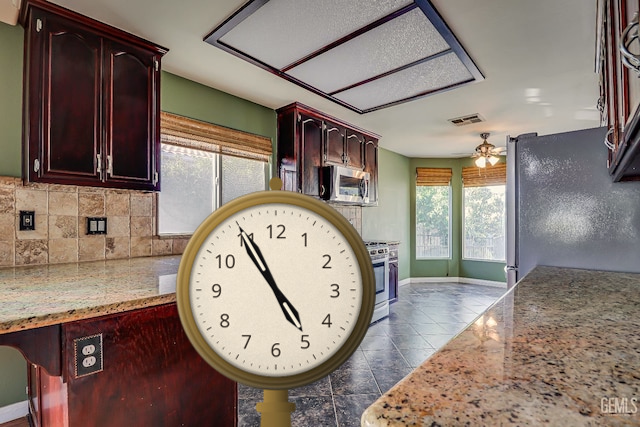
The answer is 4:55
